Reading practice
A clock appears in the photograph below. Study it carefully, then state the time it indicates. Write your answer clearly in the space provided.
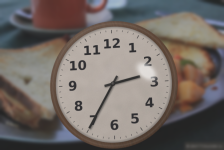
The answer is 2:35
